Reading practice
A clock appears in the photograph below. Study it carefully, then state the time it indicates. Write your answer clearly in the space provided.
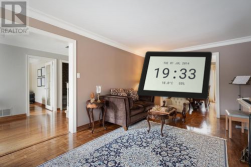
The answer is 19:33
